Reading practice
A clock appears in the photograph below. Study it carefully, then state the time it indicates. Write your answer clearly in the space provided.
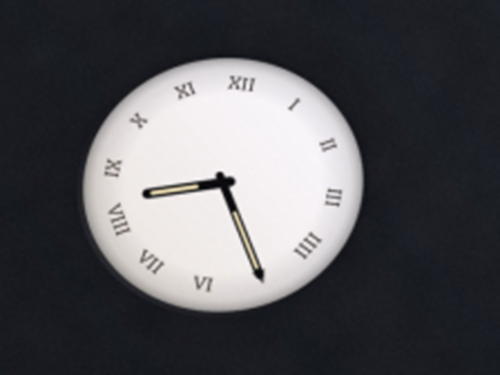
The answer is 8:25
